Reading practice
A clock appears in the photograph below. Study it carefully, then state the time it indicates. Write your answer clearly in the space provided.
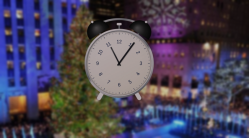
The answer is 11:06
